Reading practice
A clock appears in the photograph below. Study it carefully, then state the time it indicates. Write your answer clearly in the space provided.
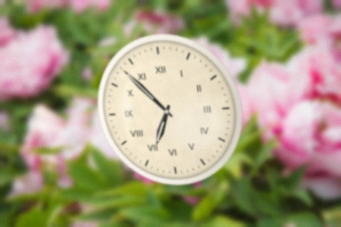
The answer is 6:53
